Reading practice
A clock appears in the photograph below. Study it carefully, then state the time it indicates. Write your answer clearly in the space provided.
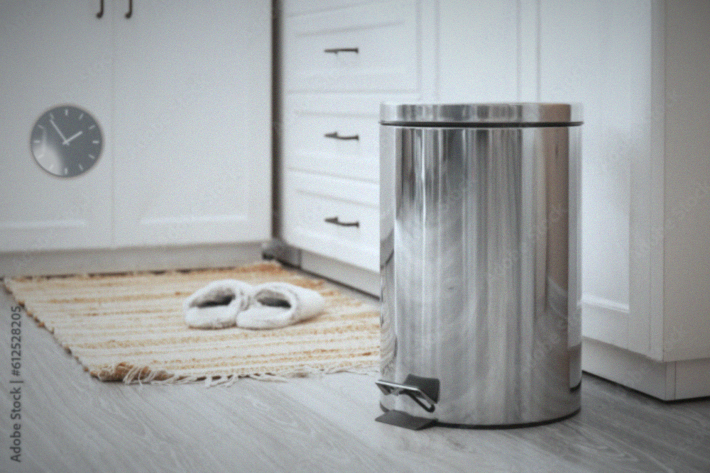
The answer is 1:54
